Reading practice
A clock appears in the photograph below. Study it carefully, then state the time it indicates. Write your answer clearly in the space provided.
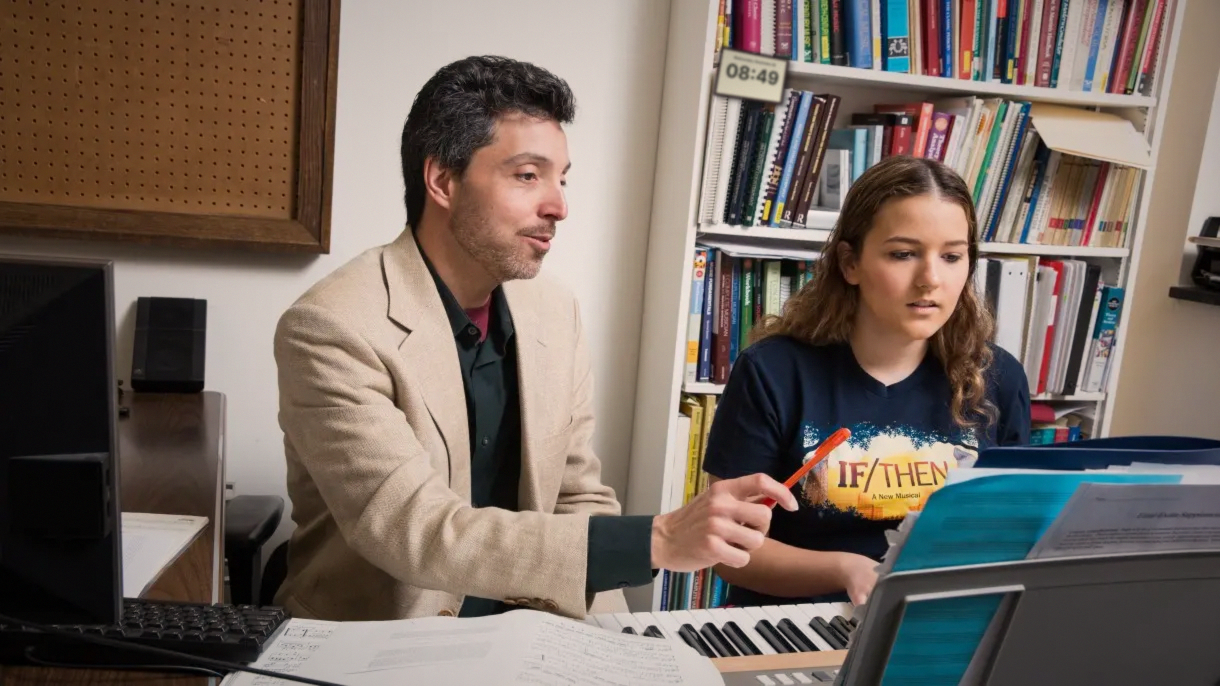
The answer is 8:49
